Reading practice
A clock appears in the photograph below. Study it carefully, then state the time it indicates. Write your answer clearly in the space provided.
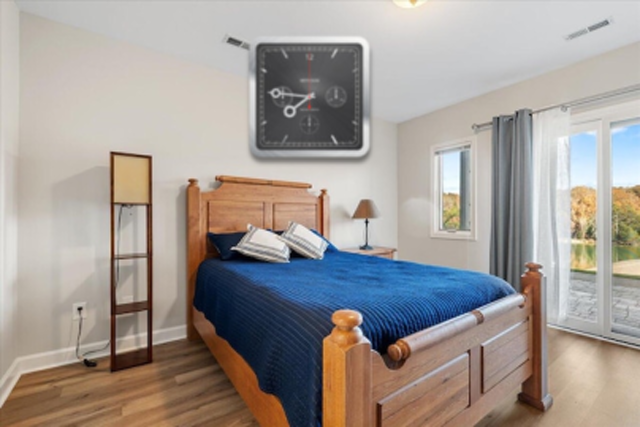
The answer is 7:46
